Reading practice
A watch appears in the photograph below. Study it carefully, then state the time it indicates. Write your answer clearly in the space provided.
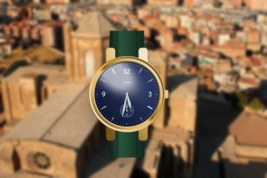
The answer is 5:32
